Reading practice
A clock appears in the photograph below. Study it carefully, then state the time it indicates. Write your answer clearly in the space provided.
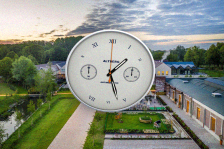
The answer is 1:27
